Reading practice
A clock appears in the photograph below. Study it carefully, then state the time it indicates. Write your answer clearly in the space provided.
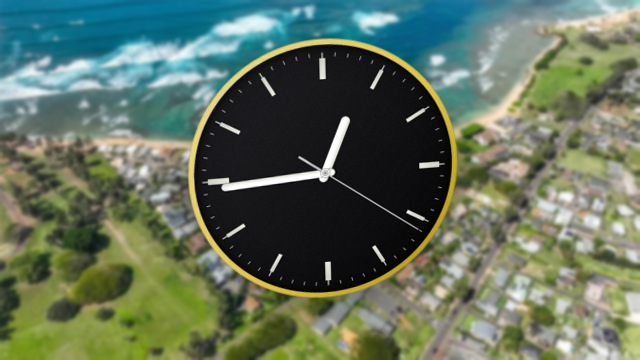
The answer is 12:44:21
